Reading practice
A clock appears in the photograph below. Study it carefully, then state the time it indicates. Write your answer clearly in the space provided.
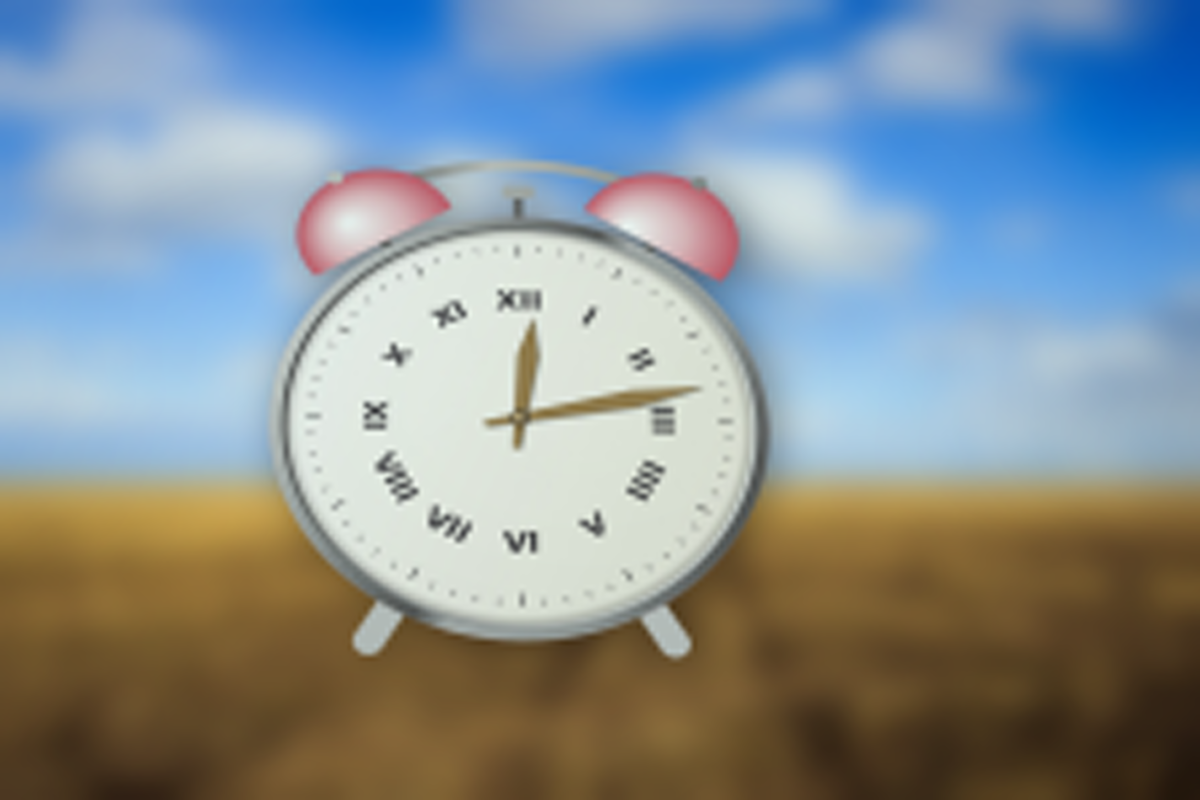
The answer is 12:13
